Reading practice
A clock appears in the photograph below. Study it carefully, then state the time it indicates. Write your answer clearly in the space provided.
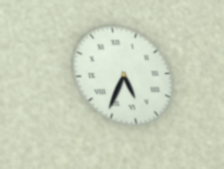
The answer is 5:36
